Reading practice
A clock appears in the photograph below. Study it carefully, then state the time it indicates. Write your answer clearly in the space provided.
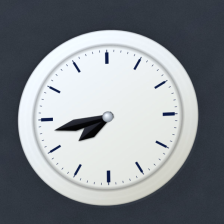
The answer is 7:43
